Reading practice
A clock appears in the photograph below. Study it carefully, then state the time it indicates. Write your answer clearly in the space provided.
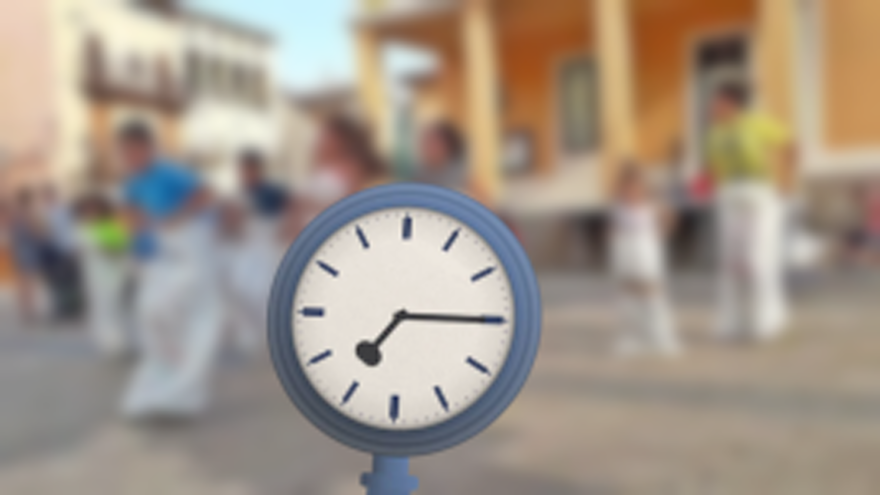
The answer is 7:15
